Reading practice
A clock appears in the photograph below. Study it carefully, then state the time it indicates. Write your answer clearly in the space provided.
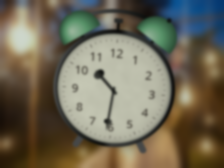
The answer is 10:31
